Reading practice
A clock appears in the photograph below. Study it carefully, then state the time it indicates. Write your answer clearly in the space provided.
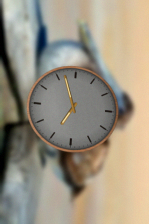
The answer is 6:57
